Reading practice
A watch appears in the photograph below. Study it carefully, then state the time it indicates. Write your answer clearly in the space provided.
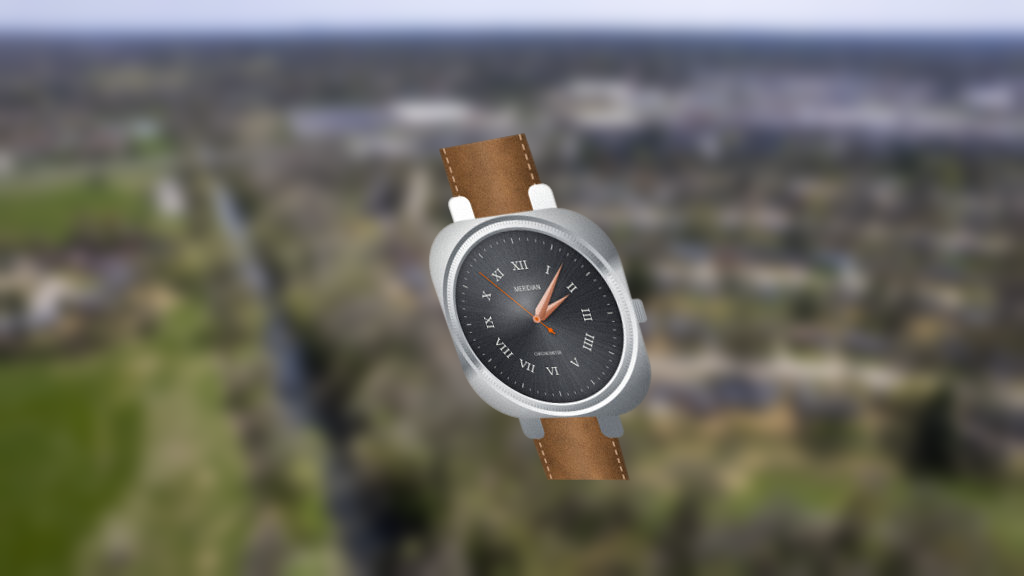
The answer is 2:06:53
